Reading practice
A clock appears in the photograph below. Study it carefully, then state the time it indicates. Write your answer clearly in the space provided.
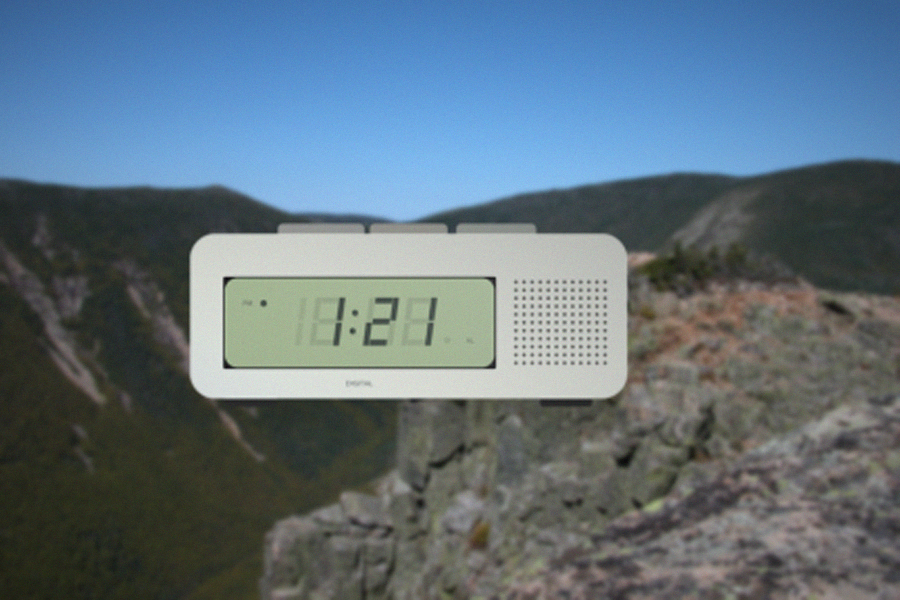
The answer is 1:21
